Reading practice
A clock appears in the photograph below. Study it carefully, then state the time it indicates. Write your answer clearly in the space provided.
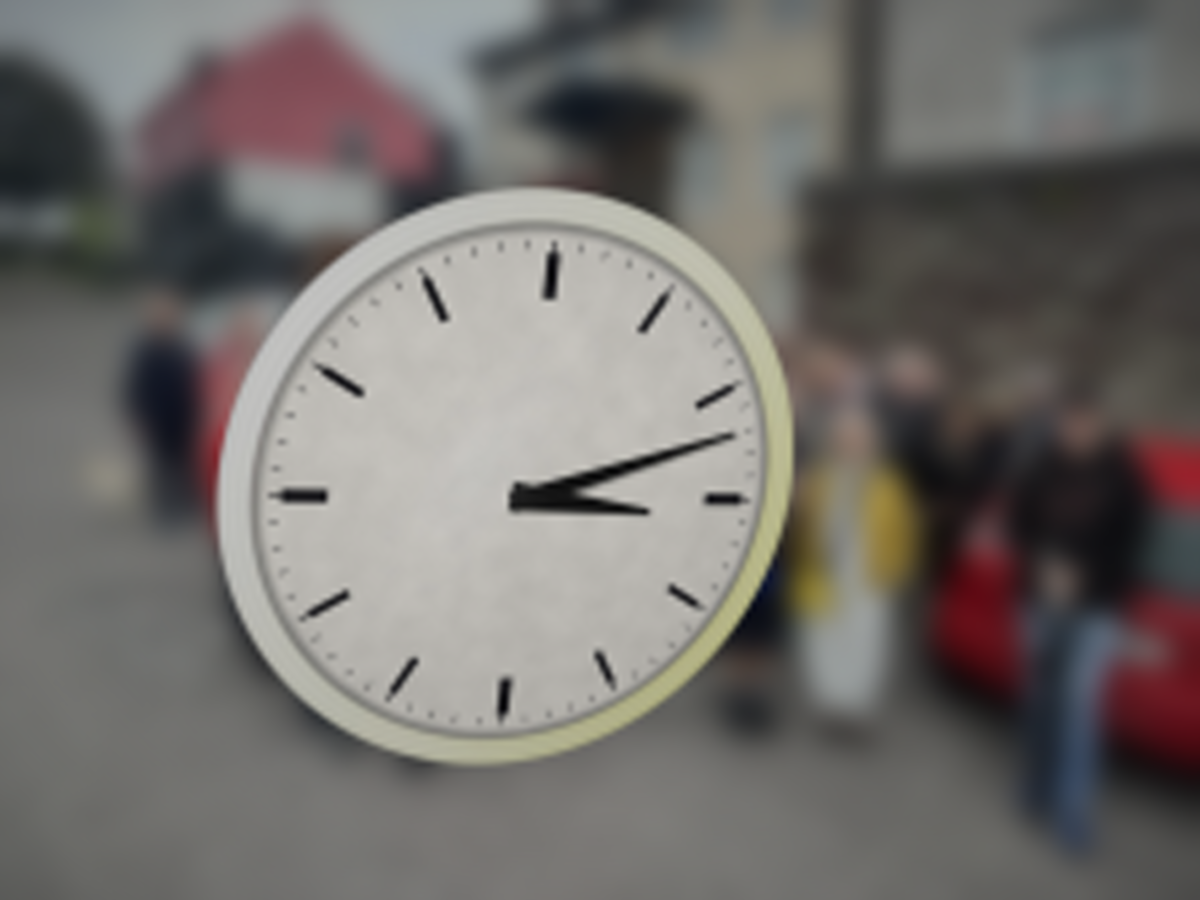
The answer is 3:12
